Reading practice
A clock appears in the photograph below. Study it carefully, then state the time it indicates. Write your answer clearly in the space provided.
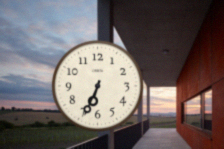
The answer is 6:34
